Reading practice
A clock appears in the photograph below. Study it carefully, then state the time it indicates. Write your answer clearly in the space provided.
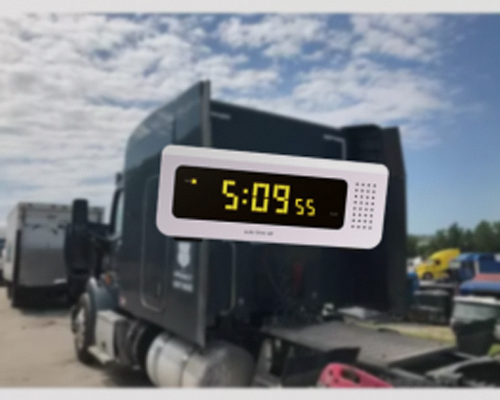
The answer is 5:09:55
